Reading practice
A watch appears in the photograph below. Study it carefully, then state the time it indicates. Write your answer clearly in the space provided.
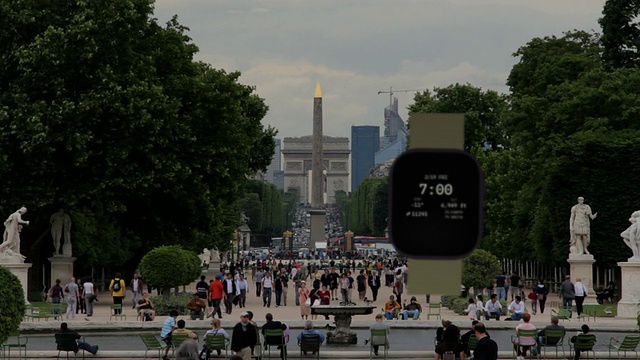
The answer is 7:00
